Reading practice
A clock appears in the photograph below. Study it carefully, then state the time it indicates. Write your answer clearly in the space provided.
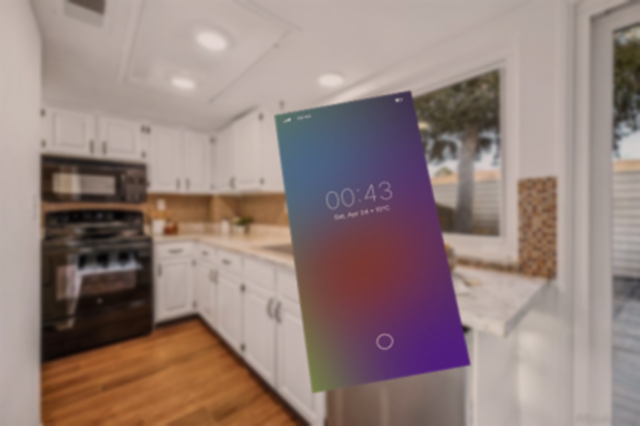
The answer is 0:43
